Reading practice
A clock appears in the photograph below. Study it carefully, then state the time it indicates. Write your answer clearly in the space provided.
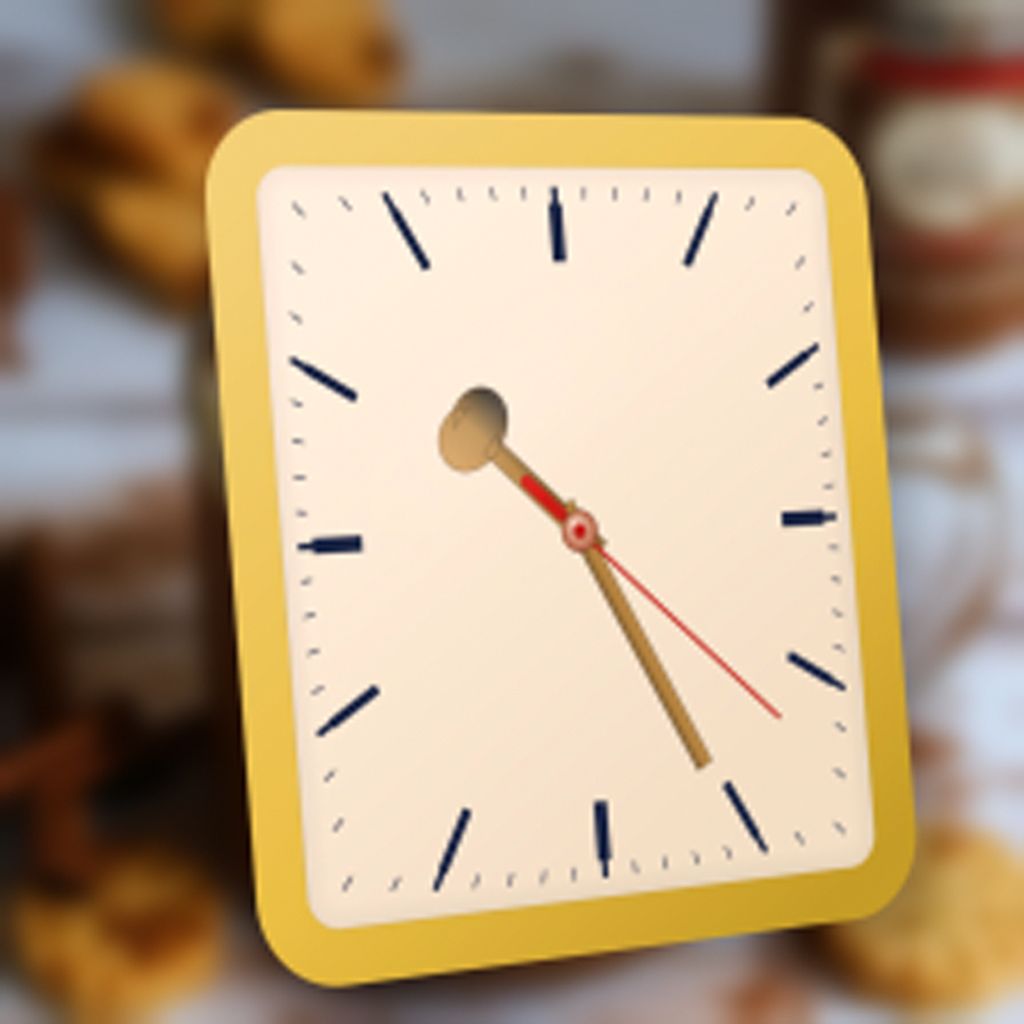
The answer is 10:25:22
